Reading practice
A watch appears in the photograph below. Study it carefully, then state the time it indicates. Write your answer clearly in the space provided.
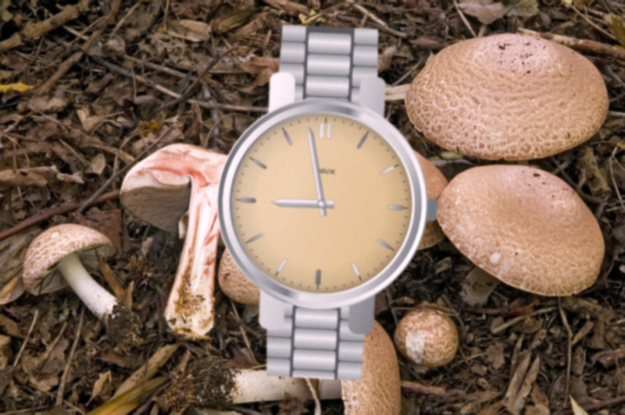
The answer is 8:58
